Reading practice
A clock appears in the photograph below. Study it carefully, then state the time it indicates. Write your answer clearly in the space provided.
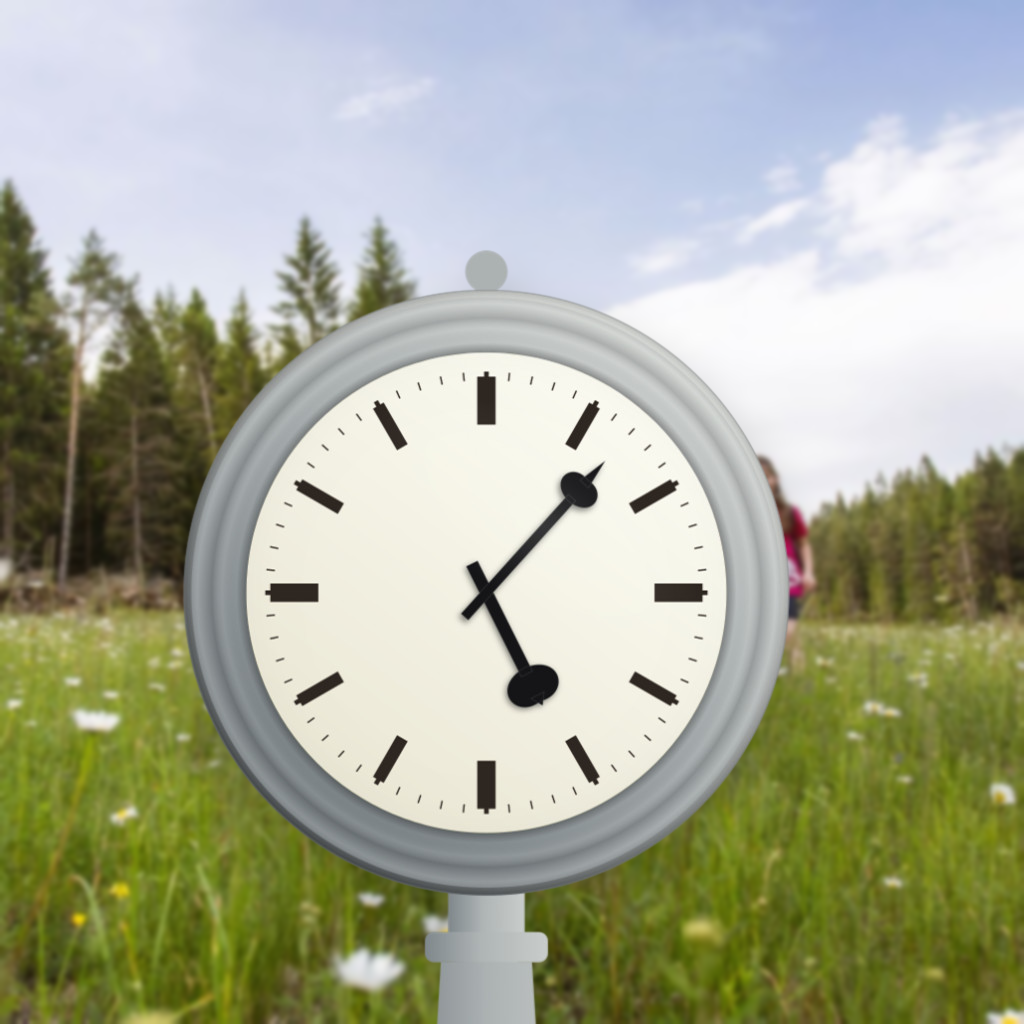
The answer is 5:07
